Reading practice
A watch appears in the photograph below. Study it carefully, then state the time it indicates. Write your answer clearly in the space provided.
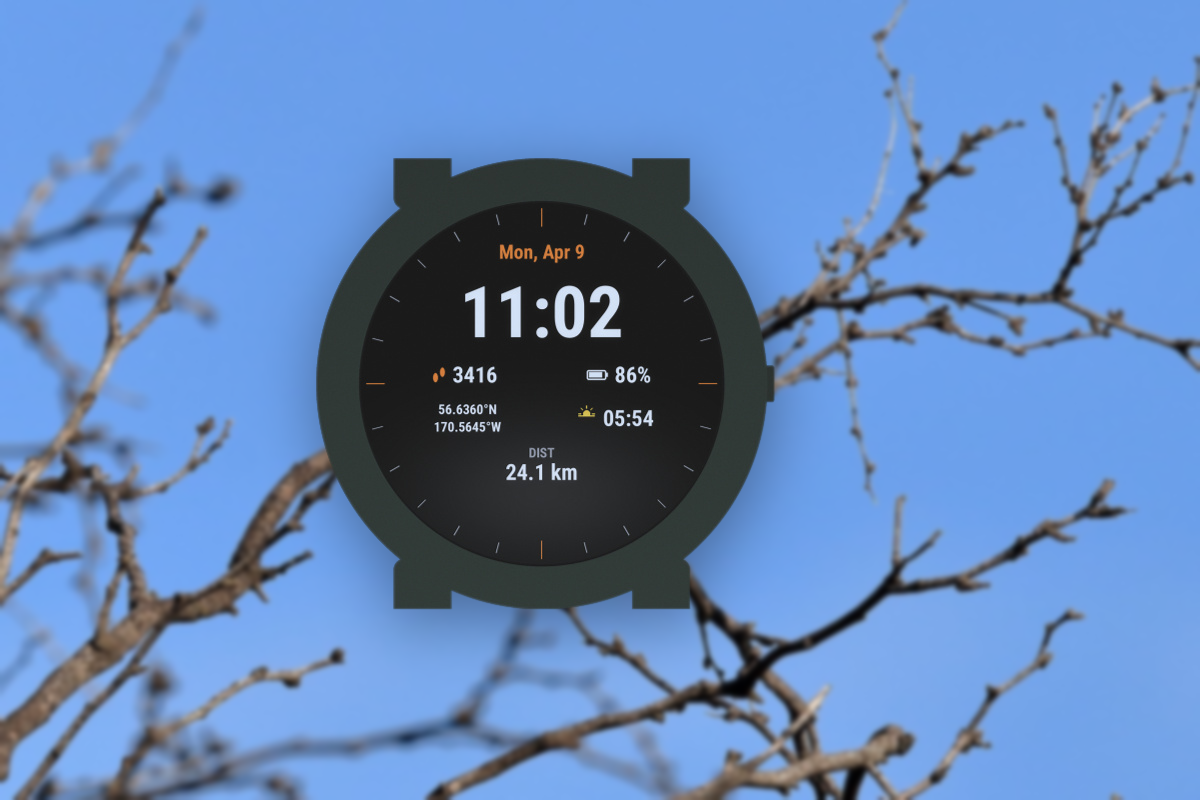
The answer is 11:02
